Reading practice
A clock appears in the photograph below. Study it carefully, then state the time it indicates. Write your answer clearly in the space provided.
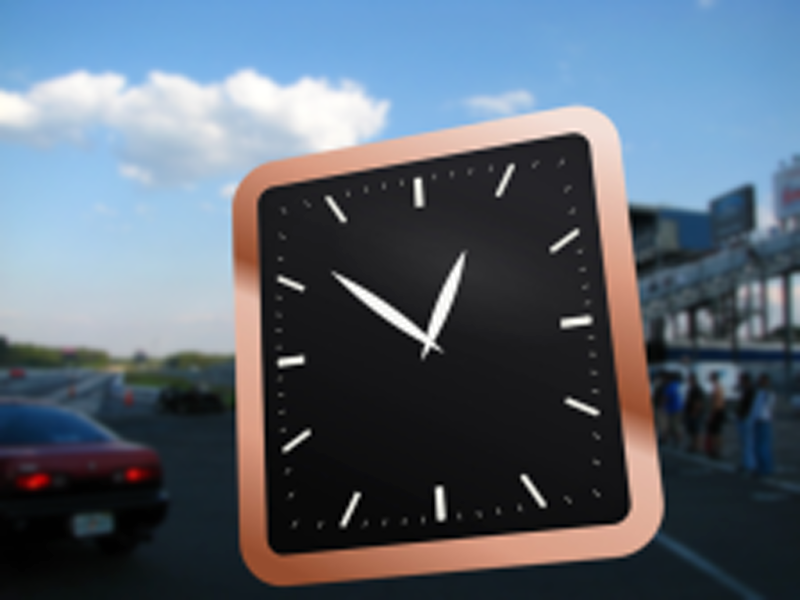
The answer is 12:52
